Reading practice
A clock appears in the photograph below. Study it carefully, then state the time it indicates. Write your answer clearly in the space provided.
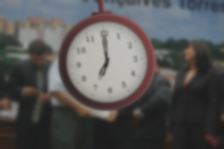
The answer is 7:00
